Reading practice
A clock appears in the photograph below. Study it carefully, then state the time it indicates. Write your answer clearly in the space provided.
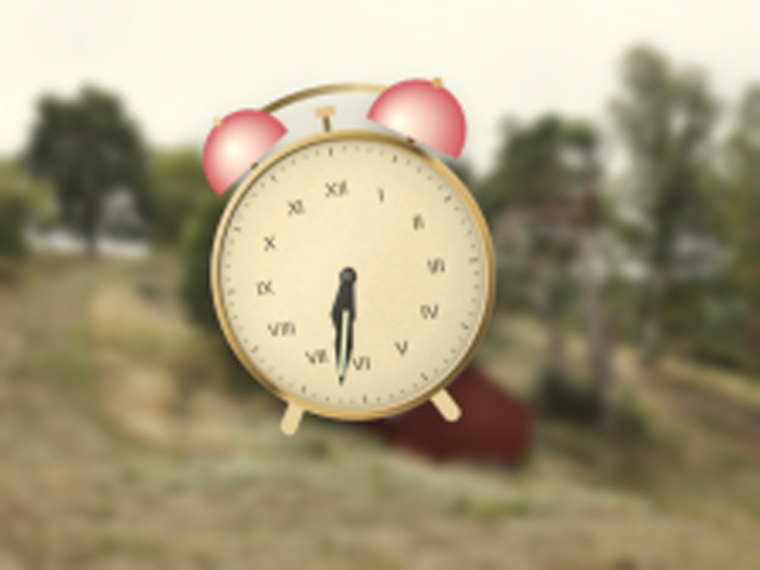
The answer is 6:32
